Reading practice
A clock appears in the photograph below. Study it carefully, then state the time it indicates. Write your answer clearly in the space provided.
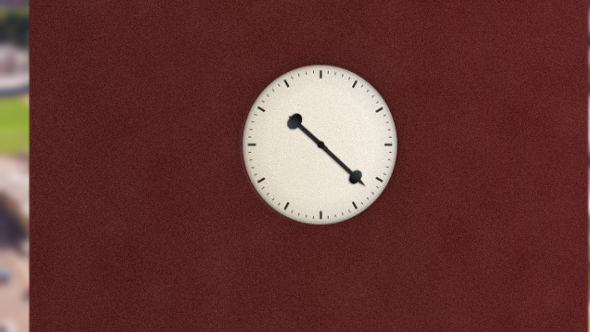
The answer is 10:22
